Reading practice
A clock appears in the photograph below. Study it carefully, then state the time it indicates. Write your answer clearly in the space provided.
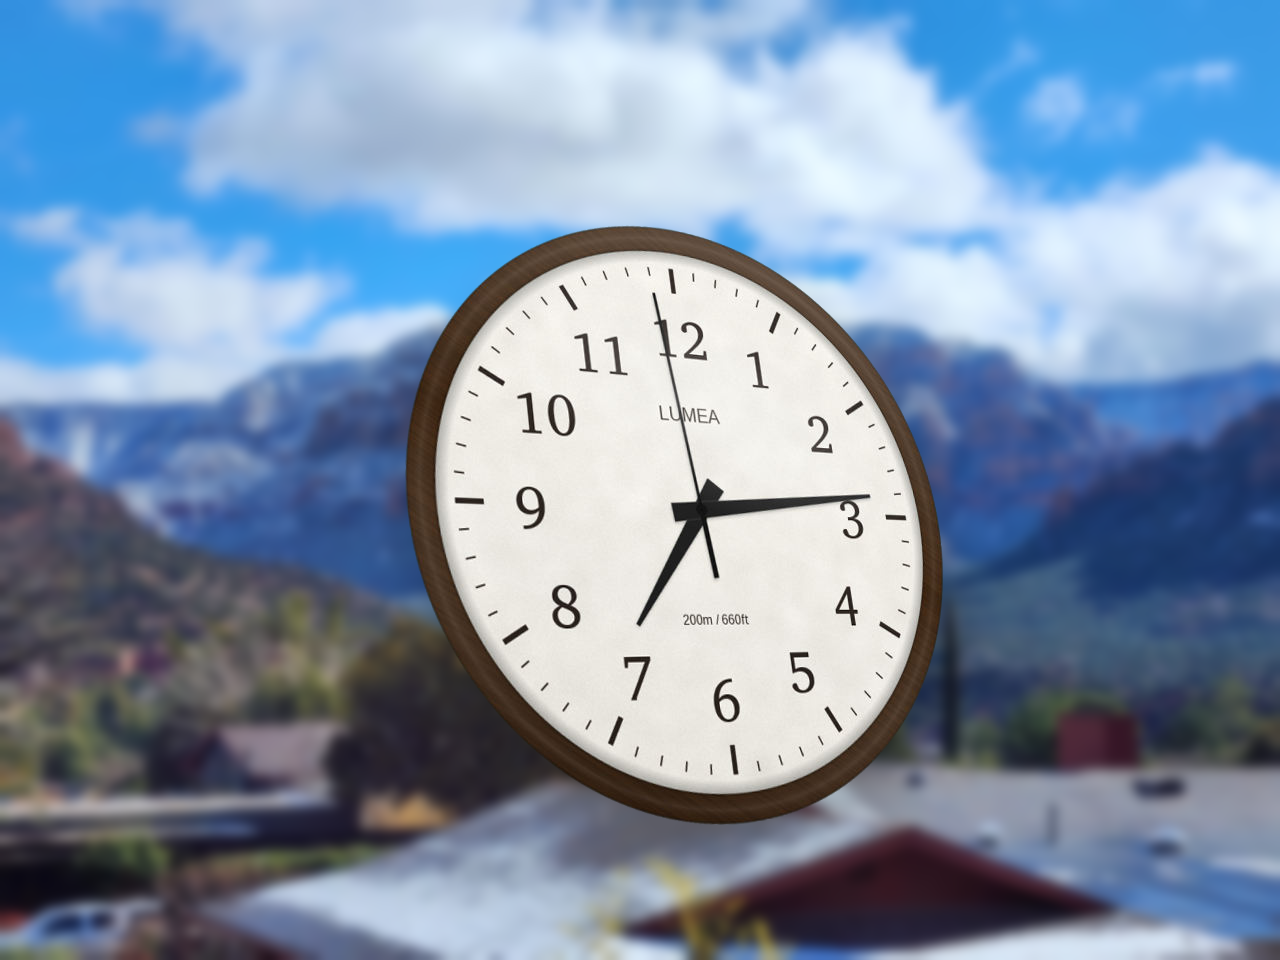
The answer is 7:13:59
